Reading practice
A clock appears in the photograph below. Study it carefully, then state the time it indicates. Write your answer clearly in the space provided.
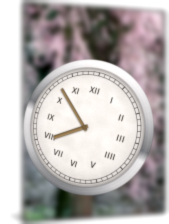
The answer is 7:52
